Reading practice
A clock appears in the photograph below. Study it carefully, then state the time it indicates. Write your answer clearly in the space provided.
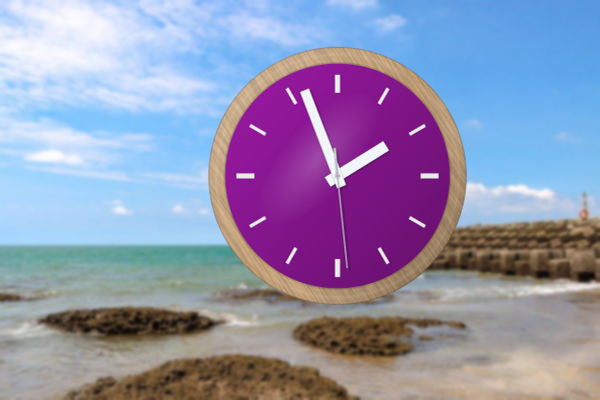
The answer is 1:56:29
